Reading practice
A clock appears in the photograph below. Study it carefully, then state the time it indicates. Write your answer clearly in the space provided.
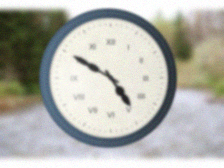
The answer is 4:50
